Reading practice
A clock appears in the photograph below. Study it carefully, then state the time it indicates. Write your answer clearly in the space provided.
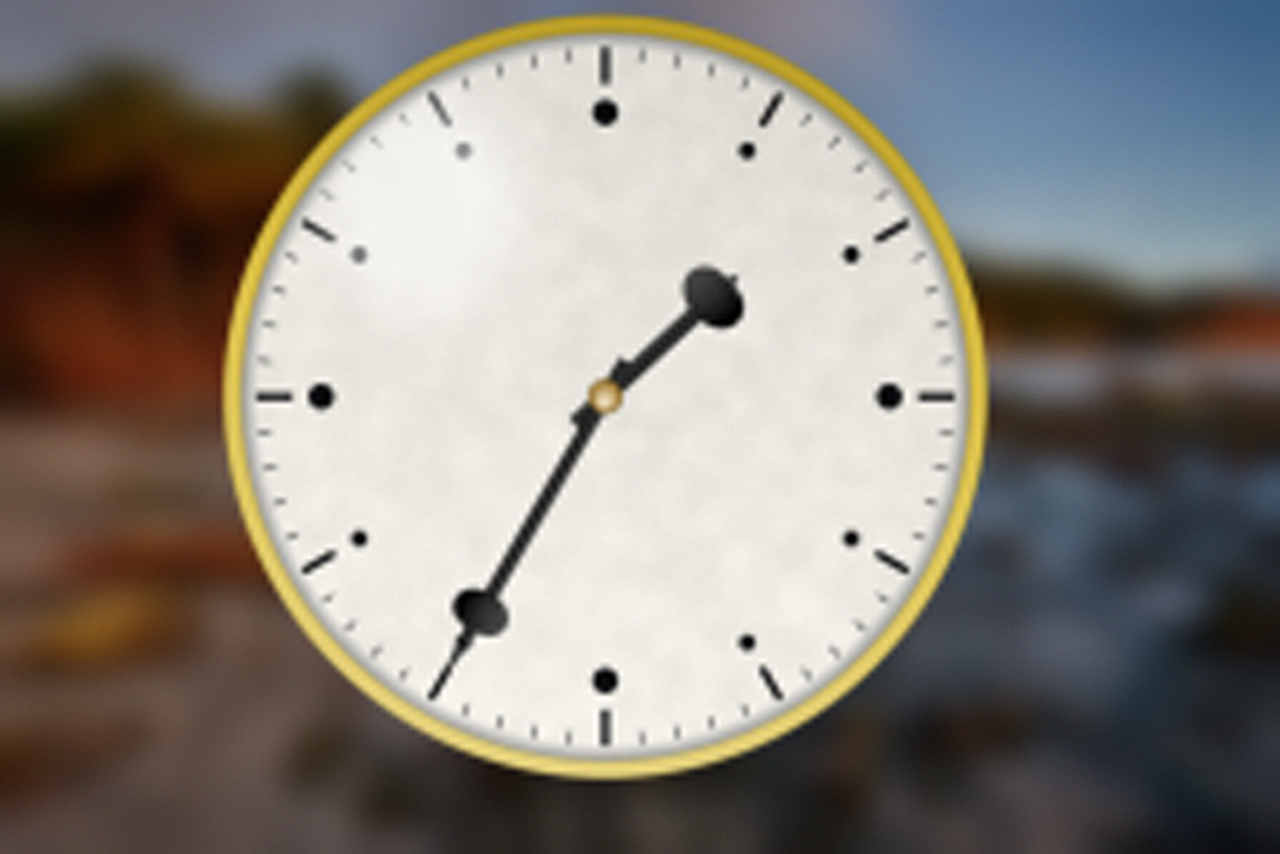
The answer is 1:35
